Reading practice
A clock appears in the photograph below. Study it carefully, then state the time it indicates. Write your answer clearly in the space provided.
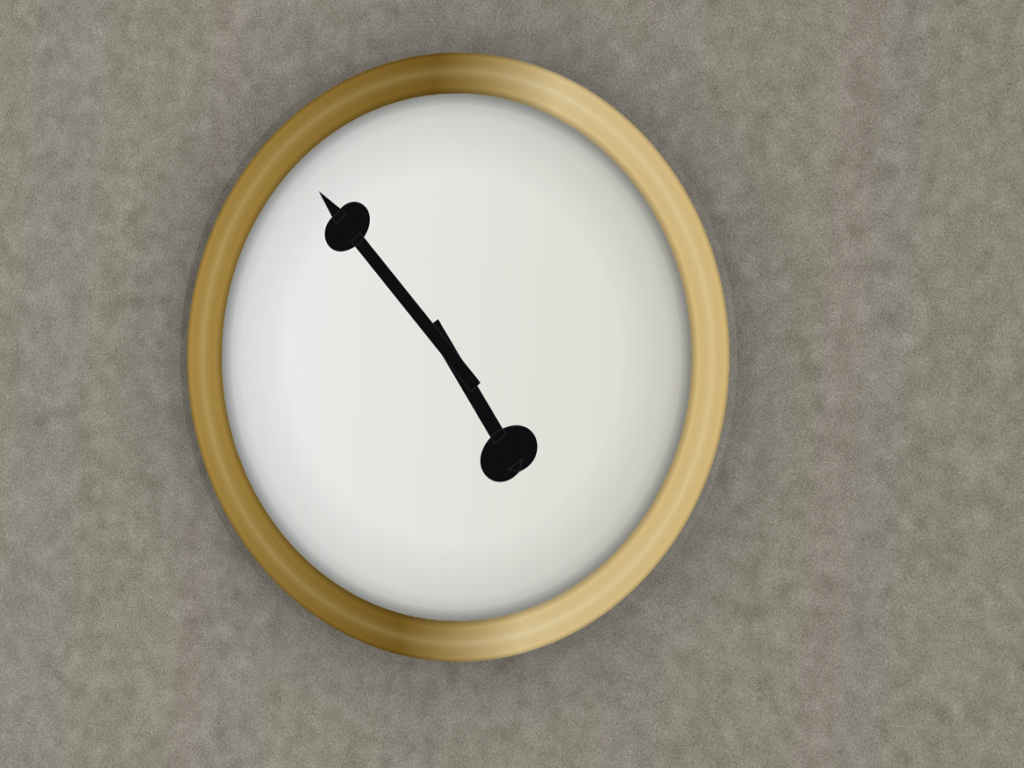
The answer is 4:53
